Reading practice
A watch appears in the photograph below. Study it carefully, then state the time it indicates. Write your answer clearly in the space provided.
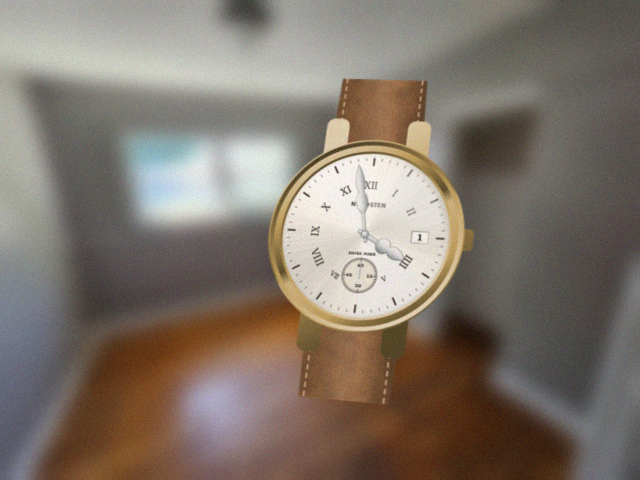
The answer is 3:58
